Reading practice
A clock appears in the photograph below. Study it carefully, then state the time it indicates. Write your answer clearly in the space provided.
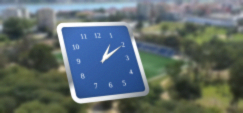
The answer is 1:10
